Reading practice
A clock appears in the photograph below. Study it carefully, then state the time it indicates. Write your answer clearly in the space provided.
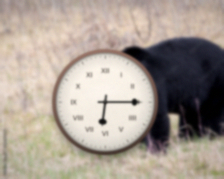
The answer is 6:15
